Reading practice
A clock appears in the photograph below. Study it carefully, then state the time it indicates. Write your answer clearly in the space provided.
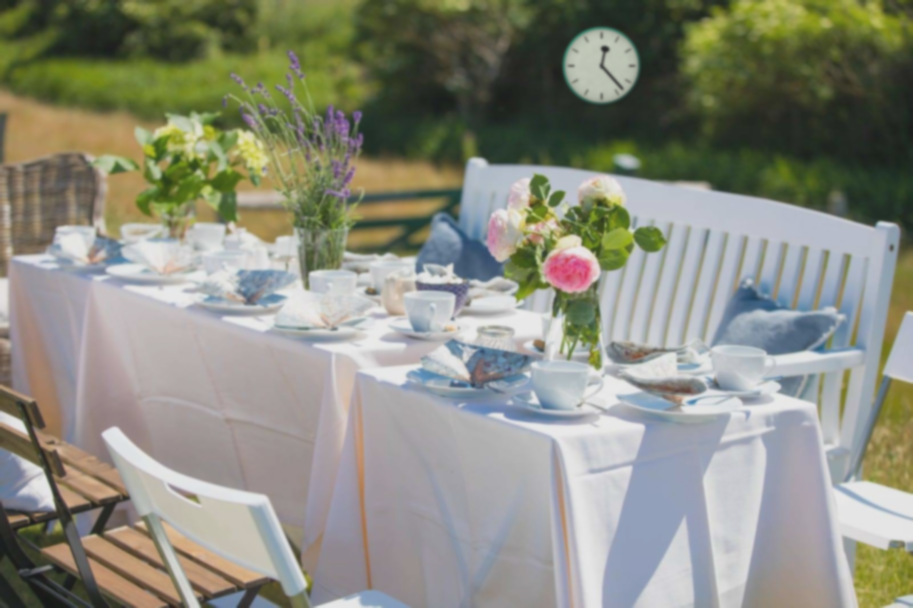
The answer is 12:23
